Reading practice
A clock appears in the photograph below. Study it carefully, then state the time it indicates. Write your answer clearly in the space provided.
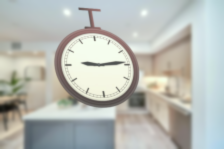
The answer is 9:14
